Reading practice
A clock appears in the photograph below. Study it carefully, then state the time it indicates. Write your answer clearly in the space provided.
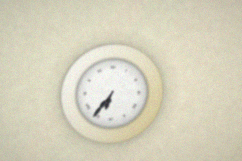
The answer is 6:36
